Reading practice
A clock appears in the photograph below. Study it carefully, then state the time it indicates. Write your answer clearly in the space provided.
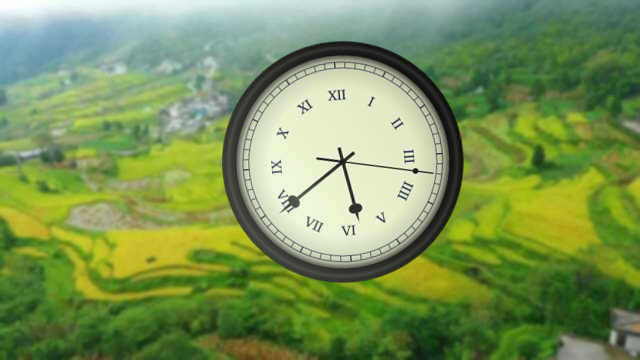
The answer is 5:39:17
